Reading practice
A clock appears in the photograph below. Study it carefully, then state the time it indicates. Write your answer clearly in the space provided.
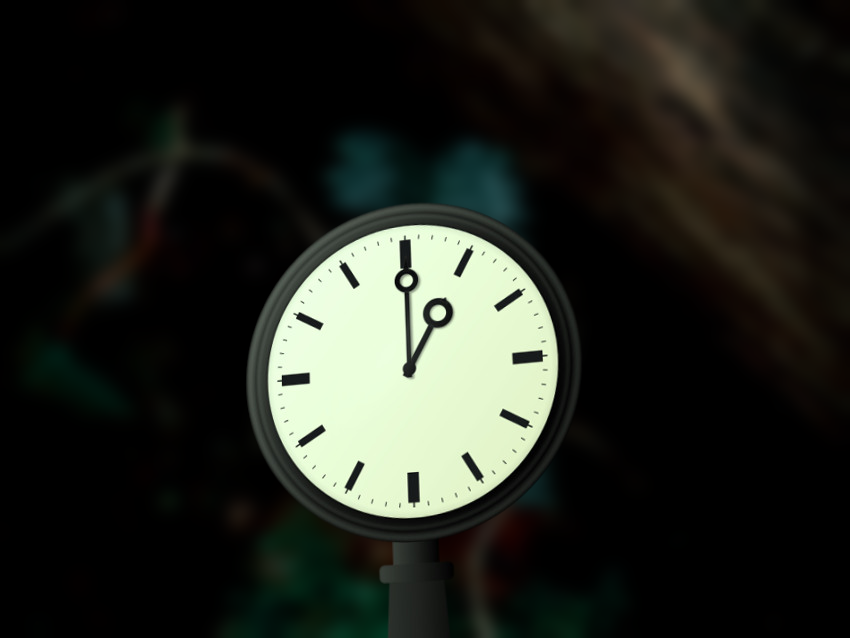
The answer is 1:00
